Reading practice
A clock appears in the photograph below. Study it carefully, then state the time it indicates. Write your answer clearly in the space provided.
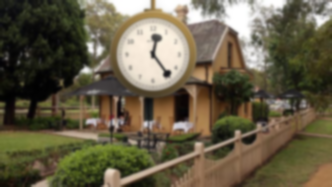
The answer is 12:24
